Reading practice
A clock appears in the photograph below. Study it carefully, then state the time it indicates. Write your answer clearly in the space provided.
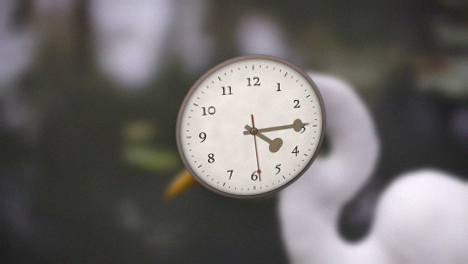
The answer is 4:14:29
